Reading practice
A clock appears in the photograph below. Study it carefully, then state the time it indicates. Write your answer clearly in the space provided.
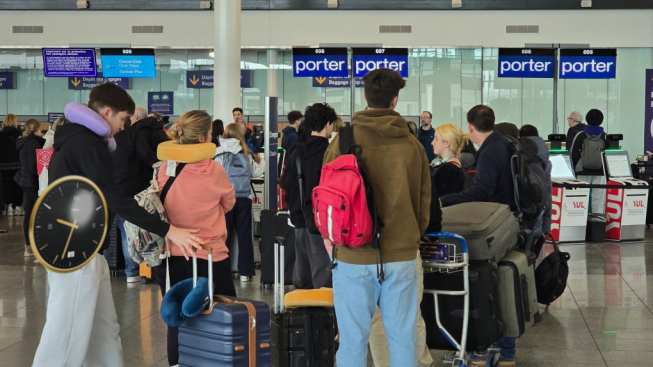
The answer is 9:33
